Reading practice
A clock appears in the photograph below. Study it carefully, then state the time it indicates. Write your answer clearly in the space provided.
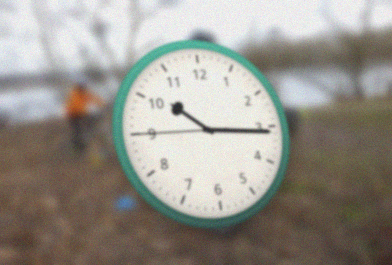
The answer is 10:15:45
